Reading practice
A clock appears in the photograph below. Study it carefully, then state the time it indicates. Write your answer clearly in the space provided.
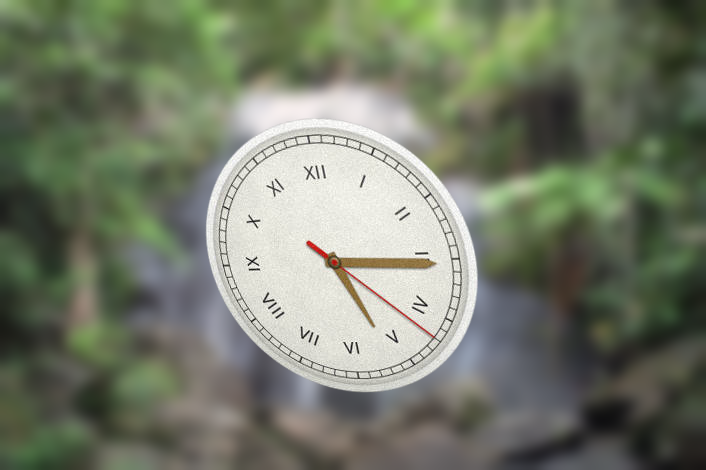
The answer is 5:15:22
